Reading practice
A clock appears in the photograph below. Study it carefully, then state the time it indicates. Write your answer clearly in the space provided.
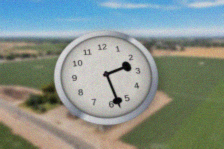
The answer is 2:28
